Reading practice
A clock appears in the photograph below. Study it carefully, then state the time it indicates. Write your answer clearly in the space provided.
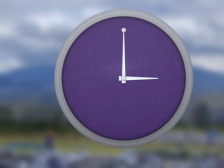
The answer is 3:00
